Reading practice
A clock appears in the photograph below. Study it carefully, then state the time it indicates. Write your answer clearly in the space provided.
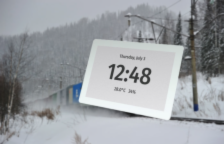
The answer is 12:48
